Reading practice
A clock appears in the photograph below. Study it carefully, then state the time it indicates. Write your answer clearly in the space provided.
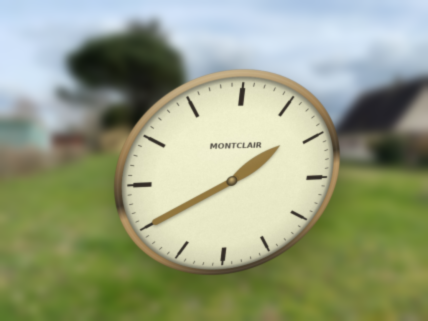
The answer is 1:40
